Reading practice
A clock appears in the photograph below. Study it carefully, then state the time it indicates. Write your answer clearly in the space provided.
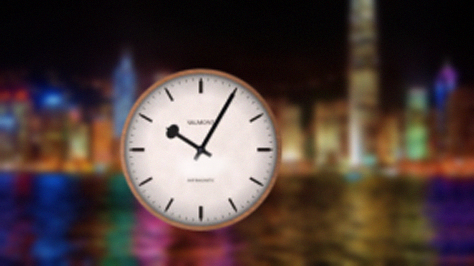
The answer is 10:05
